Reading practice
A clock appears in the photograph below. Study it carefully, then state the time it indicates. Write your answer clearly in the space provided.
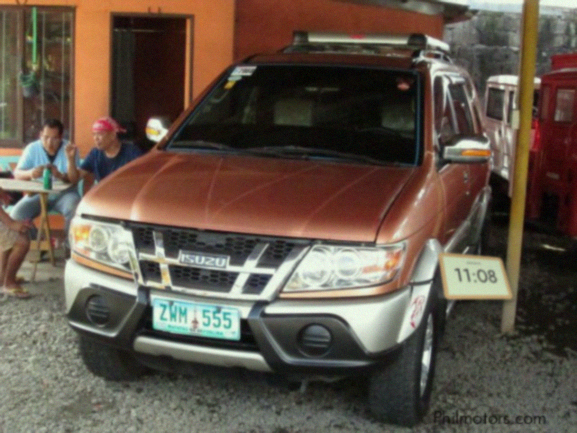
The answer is 11:08
